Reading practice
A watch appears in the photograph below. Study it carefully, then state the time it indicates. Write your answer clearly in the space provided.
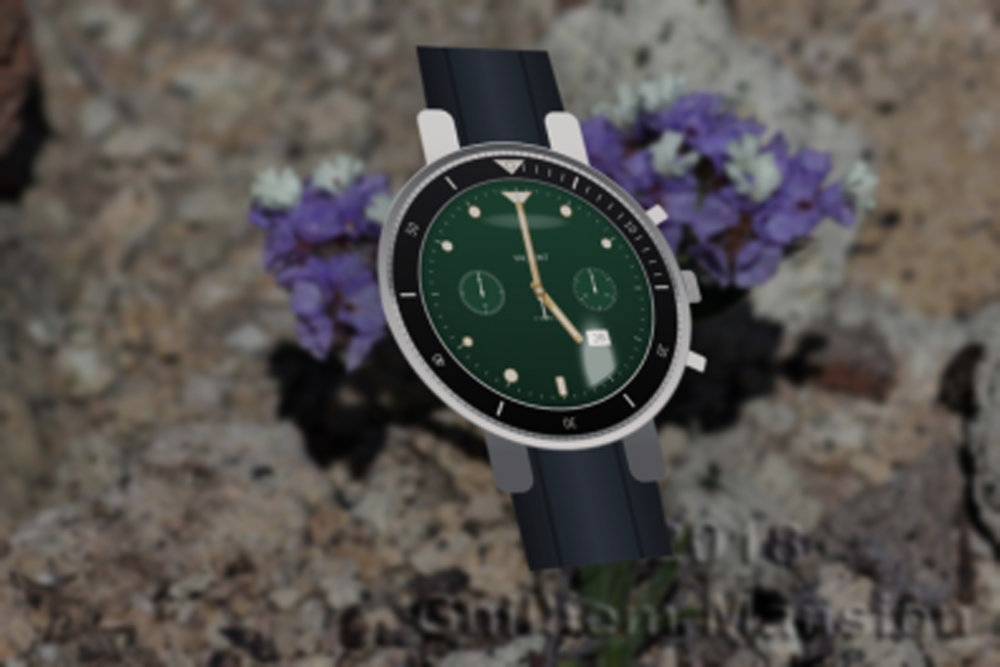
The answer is 5:00
